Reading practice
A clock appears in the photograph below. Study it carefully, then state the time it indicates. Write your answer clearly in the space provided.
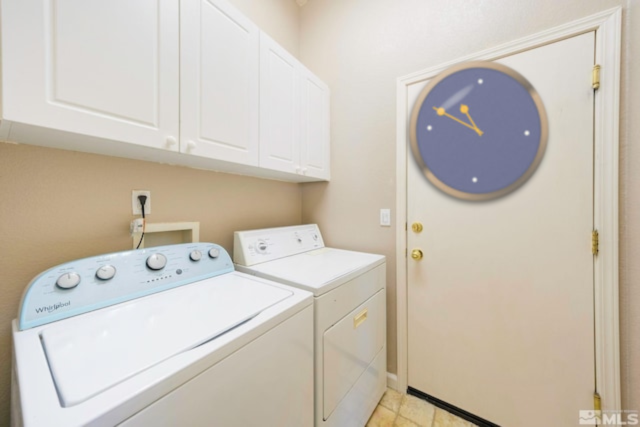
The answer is 10:49
